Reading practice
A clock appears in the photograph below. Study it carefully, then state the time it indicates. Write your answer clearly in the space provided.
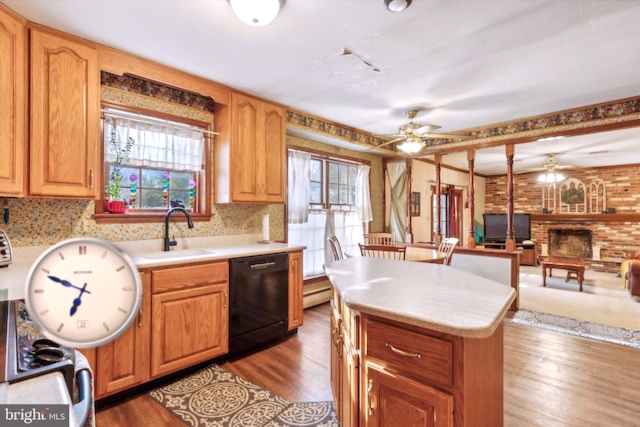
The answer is 6:49
